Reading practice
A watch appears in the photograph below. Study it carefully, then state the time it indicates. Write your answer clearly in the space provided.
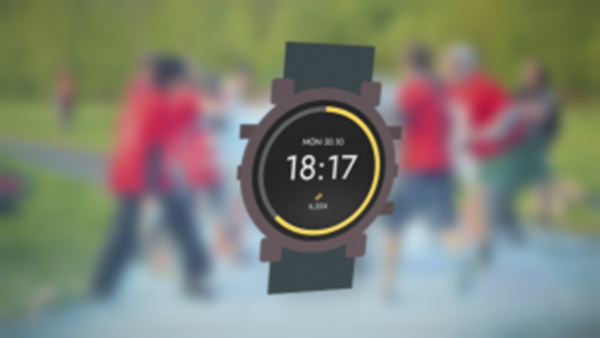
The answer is 18:17
